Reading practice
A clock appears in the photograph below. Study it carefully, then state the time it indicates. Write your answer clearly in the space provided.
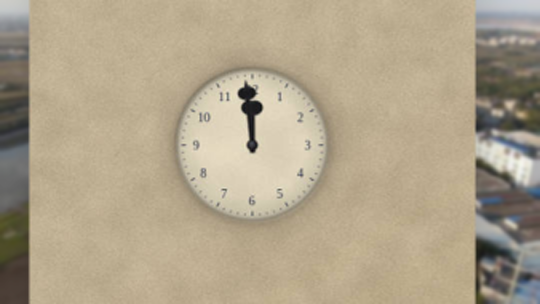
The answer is 11:59
